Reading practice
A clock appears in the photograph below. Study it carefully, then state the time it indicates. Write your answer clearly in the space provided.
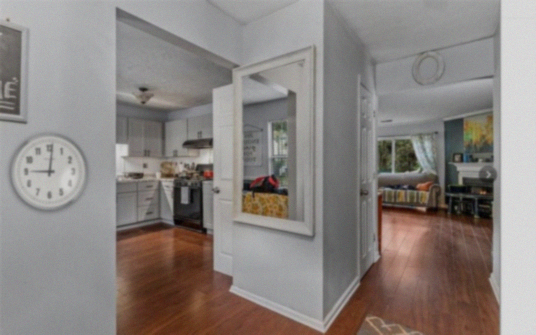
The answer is 9:01
